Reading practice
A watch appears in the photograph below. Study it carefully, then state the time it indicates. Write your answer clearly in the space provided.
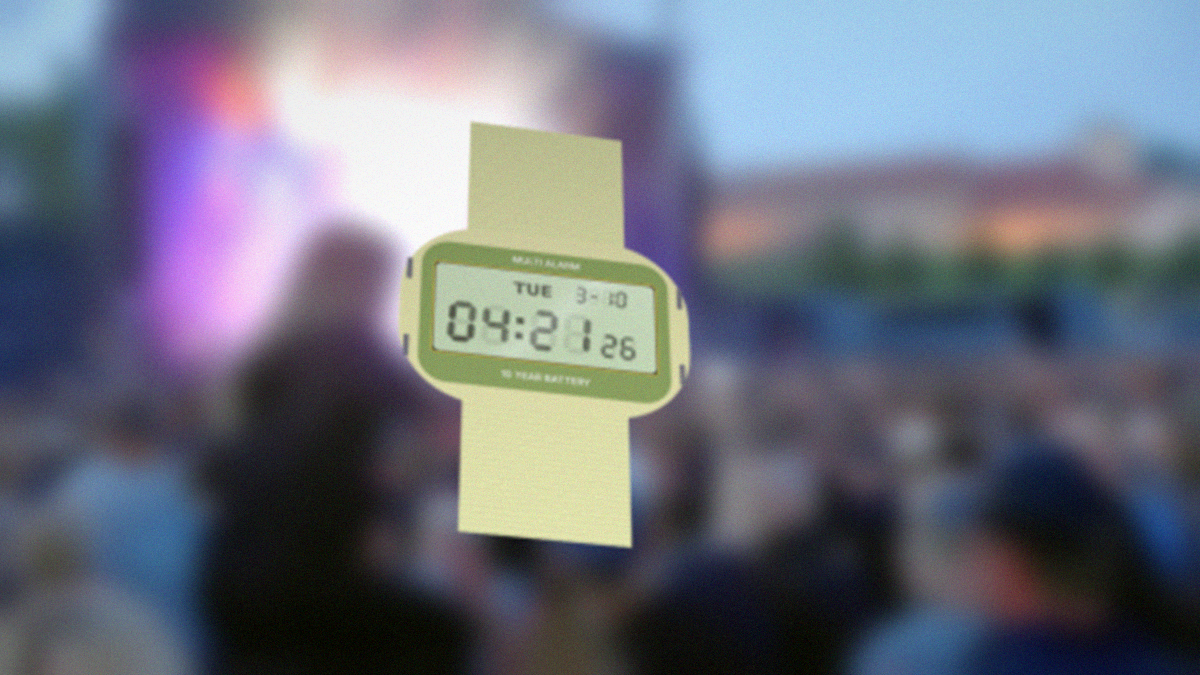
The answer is 4:21:26
